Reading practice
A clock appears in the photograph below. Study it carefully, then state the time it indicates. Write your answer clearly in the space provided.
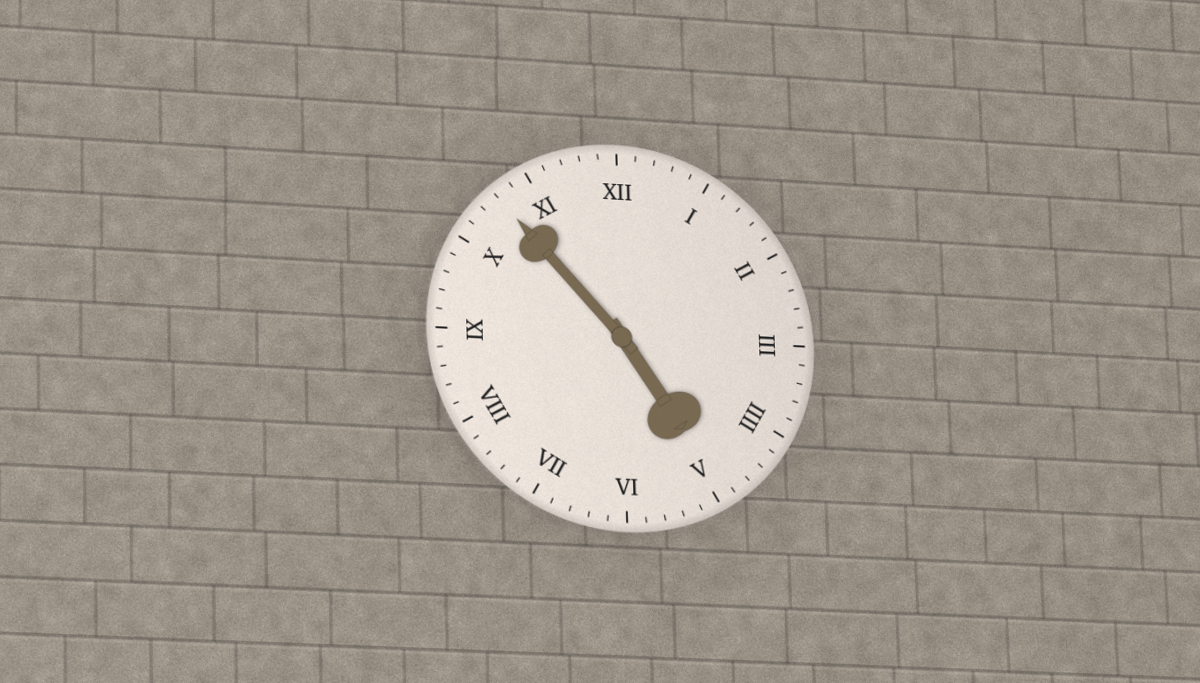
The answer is 4:53
